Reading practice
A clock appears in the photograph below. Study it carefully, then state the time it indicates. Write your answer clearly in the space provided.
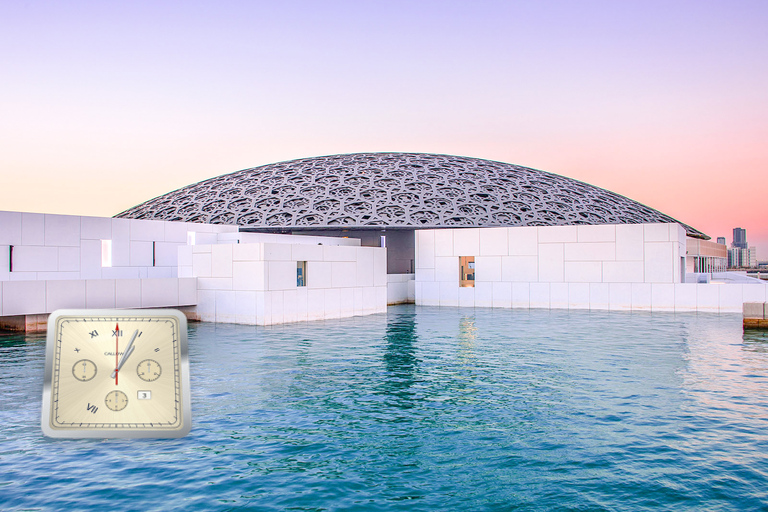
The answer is 1:04
